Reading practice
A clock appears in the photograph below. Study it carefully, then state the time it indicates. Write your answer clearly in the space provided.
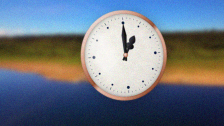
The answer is 1:00
